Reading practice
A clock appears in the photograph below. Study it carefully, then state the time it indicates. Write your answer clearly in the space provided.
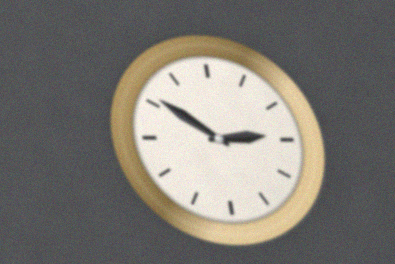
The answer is 2:51
